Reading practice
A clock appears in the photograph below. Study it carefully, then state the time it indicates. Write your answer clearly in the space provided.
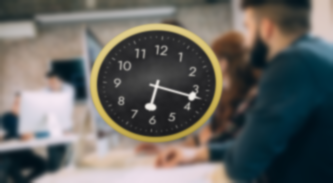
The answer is 6:17
